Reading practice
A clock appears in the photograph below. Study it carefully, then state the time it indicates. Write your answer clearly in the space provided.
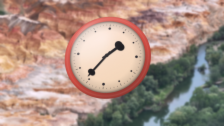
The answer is 1:36
